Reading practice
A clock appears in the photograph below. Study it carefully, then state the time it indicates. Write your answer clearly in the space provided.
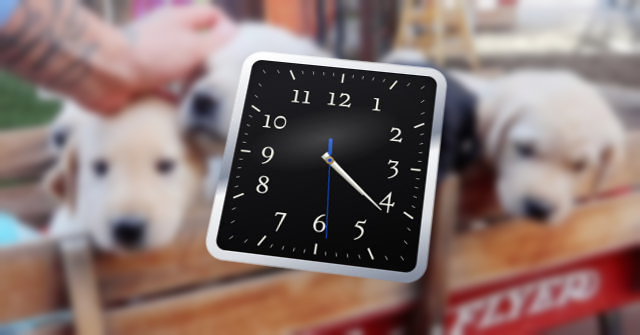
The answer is 4:21:29
